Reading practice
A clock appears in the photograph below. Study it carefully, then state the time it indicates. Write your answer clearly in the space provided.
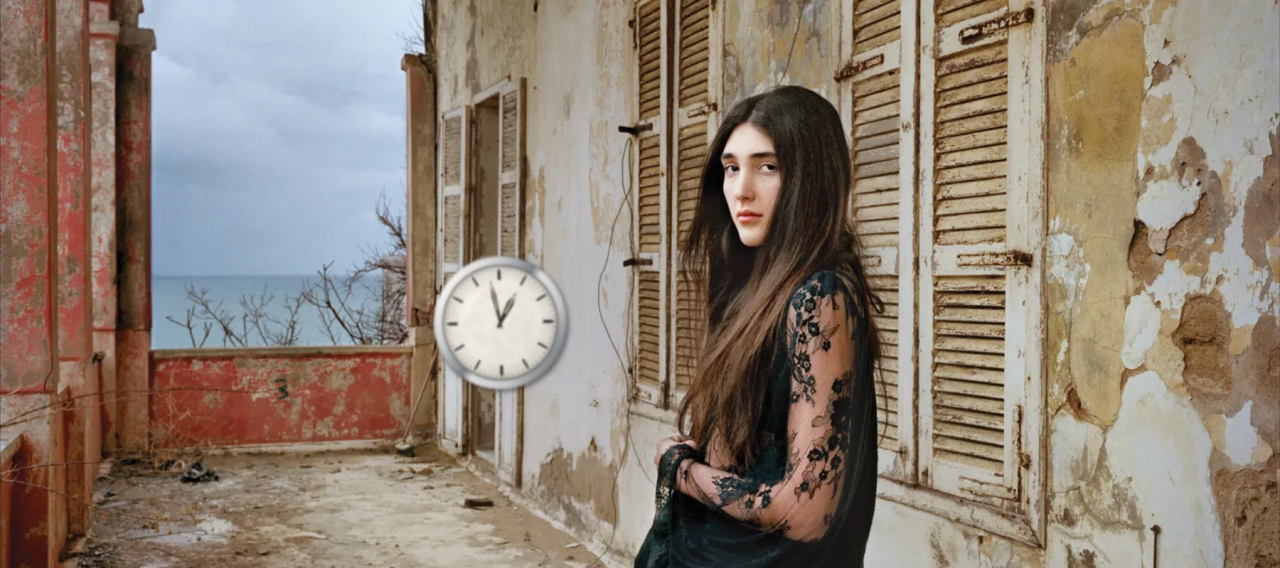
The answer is 12:58
